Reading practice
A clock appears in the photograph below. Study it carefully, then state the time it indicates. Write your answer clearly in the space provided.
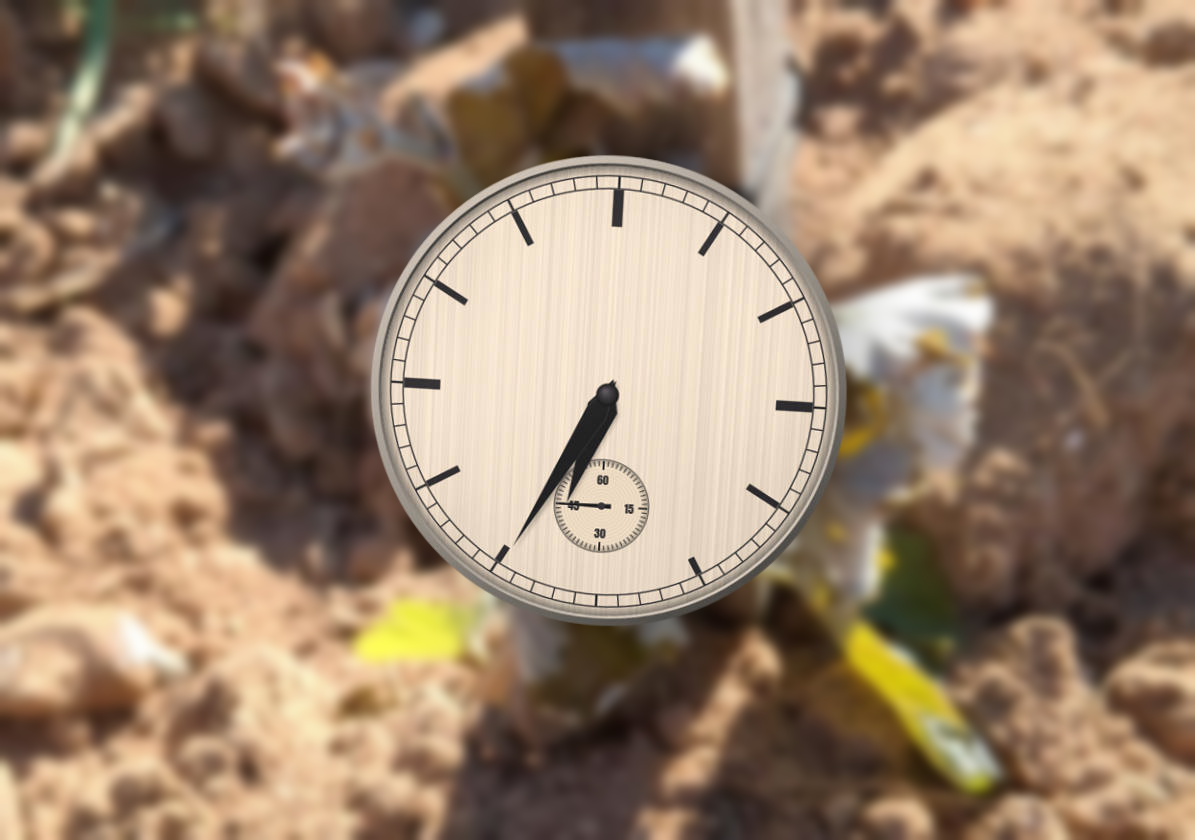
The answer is 6:34:45
